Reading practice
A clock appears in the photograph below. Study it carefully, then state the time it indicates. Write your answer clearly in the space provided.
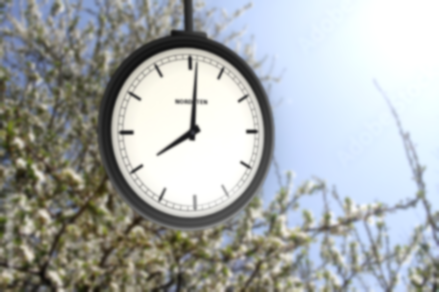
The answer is 8:01
